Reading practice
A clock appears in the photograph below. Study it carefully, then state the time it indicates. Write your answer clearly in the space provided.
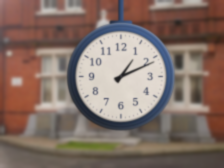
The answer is 1:11
